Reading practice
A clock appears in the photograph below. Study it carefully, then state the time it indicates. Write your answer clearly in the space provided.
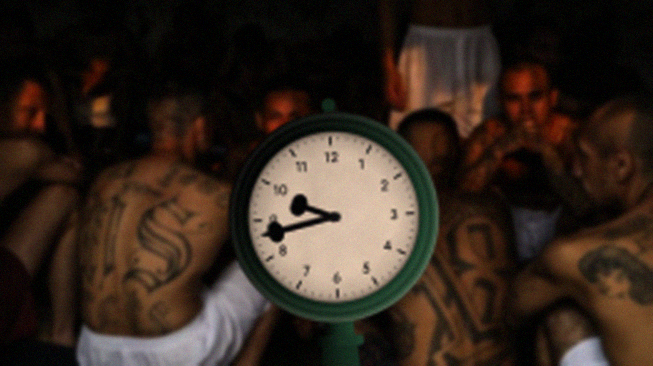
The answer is 9:43
